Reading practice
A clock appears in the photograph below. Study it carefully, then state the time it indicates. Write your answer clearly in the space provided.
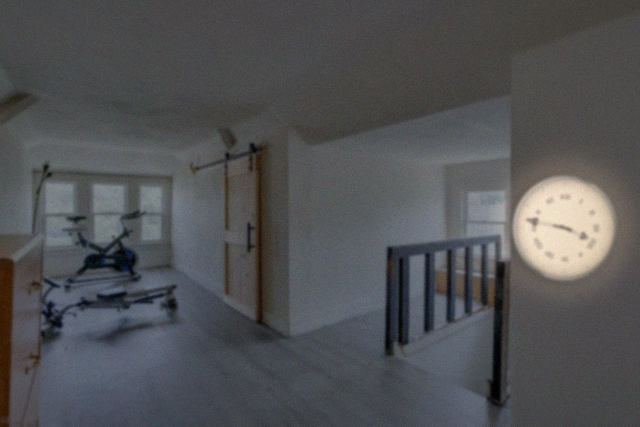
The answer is 3:47
